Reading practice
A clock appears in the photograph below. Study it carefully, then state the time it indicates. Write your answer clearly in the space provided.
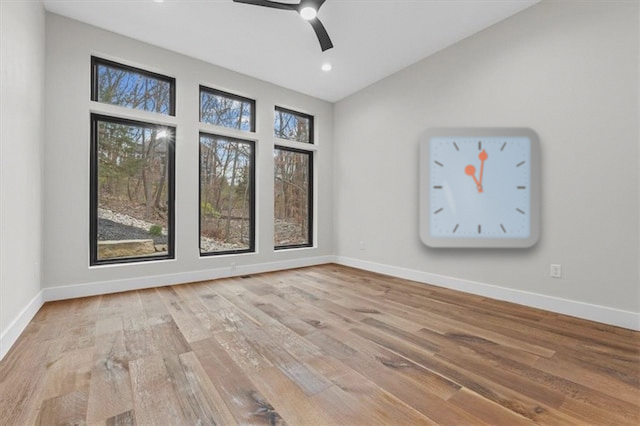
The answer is 11:01
